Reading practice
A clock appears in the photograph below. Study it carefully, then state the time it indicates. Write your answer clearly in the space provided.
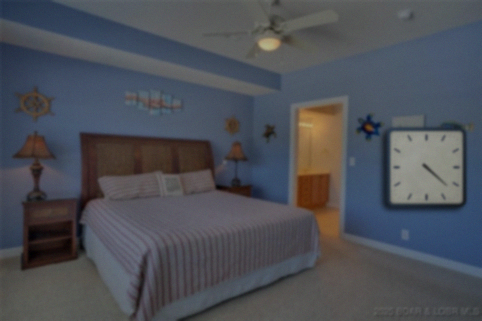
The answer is 4:22
